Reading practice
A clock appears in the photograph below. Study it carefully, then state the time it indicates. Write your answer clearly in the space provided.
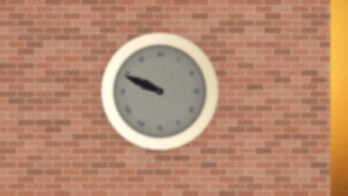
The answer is 9:49
